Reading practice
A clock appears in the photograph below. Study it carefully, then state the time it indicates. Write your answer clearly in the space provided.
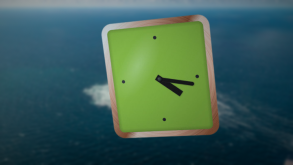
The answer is 4:17
